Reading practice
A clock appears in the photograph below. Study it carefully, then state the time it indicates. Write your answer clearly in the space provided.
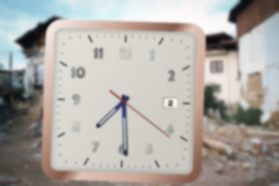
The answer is 7:29:21
